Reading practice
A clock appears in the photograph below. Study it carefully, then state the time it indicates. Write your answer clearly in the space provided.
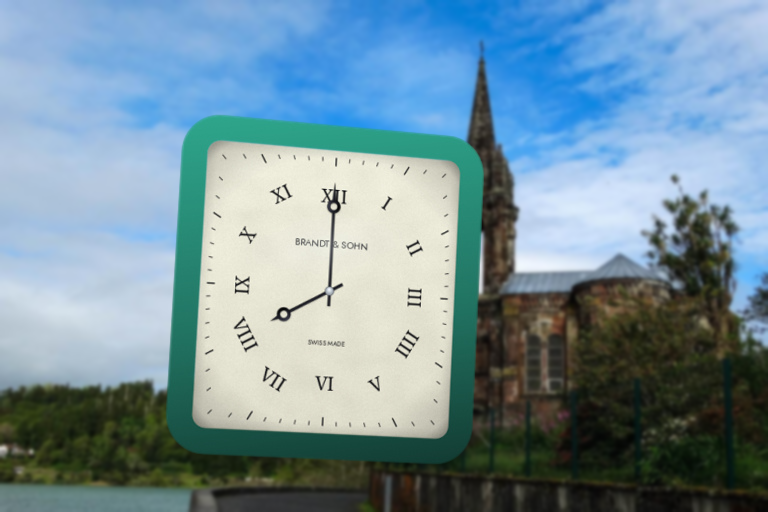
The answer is 8:00
